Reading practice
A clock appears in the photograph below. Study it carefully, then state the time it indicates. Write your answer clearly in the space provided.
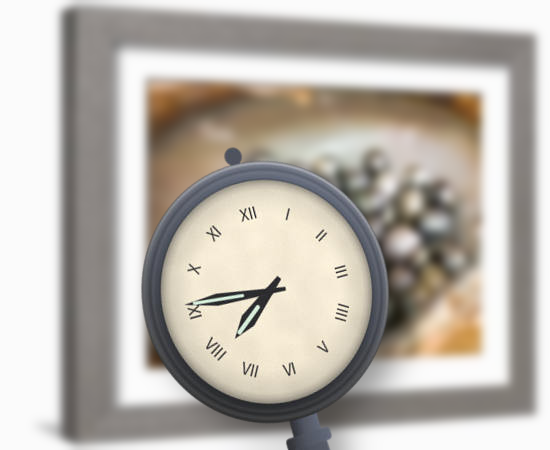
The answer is 7:46
